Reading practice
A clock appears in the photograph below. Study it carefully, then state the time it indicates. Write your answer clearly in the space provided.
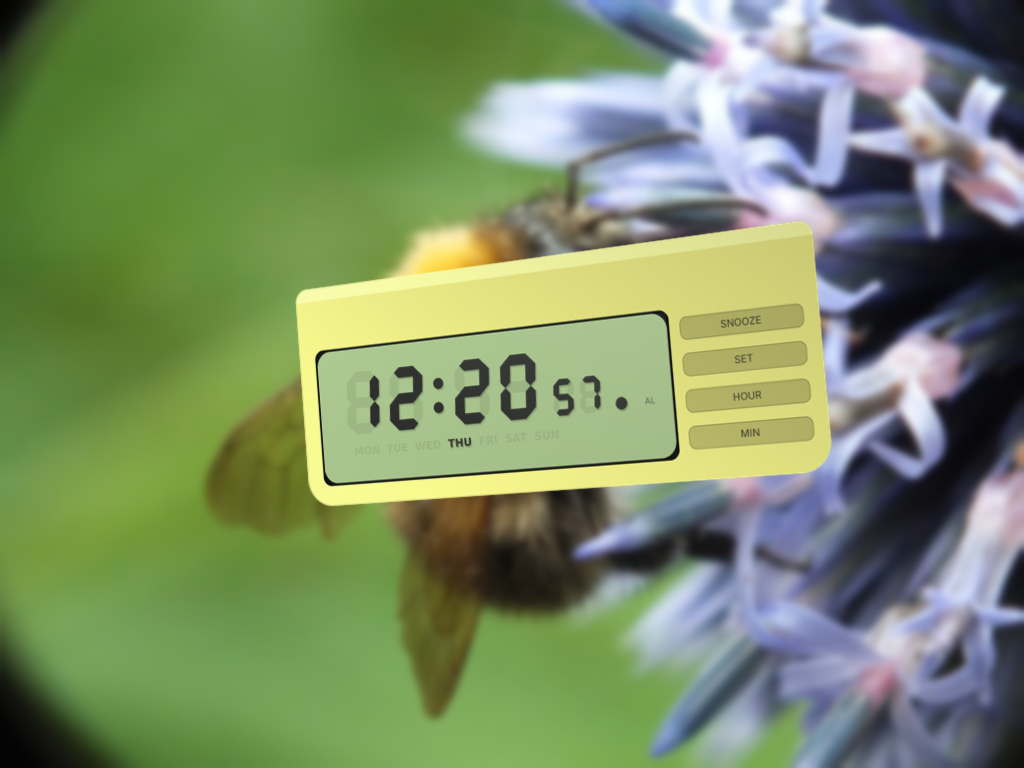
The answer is 12:20:57
